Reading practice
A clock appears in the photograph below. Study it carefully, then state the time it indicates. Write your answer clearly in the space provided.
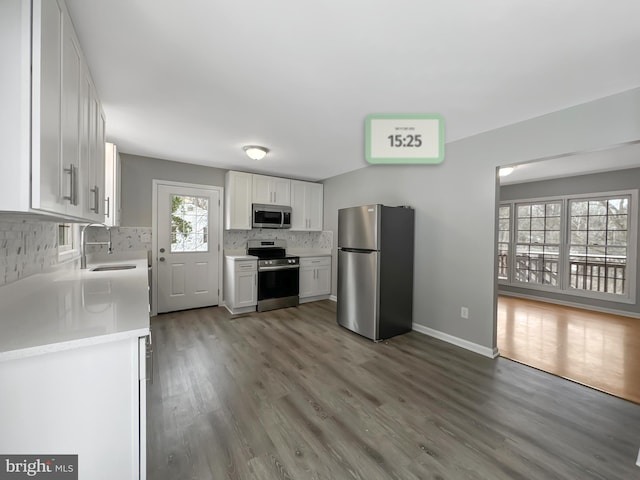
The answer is 15:25
